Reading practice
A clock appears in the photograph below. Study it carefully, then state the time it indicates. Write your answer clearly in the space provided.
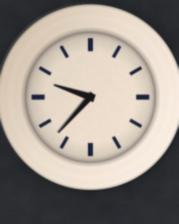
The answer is 9:37
